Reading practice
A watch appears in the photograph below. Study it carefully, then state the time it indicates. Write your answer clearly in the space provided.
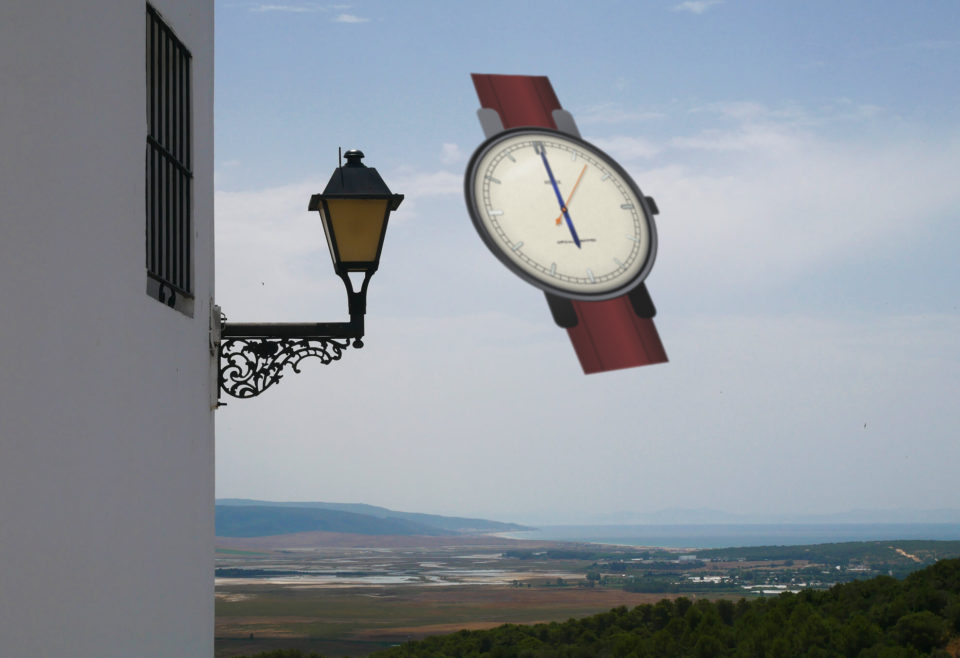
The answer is 6:00:07
